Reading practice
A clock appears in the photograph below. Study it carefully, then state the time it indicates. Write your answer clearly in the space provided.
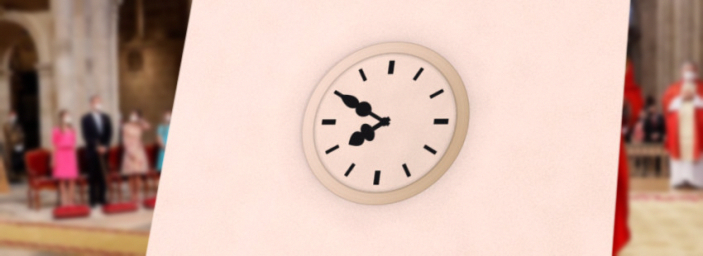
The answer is 7:50
